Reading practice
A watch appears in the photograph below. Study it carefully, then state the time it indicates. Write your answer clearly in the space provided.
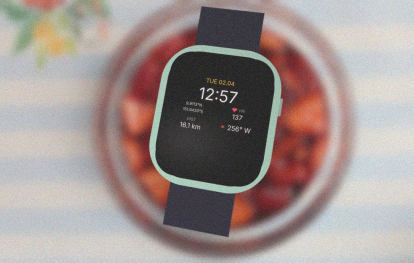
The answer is 12:57
